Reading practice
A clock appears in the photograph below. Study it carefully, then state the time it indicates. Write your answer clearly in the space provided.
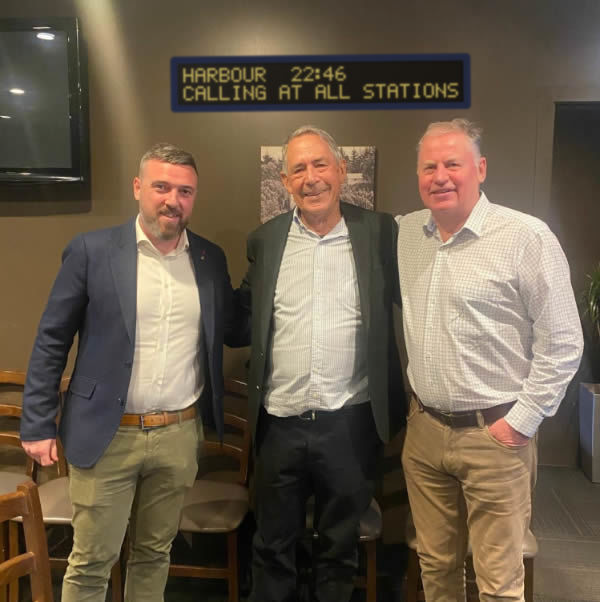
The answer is 22:46
